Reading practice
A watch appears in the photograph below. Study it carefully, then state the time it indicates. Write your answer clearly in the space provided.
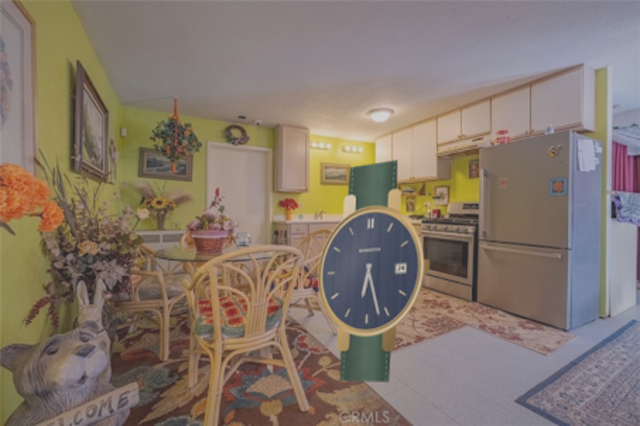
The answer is 6:27
